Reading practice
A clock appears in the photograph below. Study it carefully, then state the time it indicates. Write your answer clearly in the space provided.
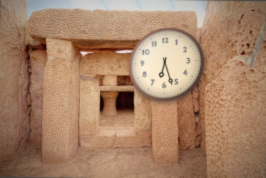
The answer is 6:27
